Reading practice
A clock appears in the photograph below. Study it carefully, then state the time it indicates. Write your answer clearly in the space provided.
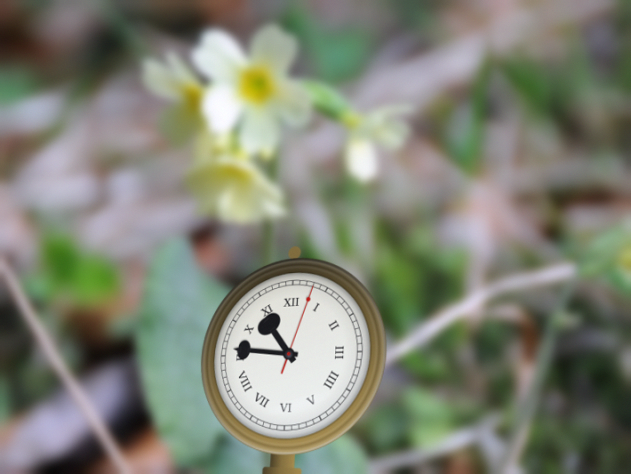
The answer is 10:46:03
